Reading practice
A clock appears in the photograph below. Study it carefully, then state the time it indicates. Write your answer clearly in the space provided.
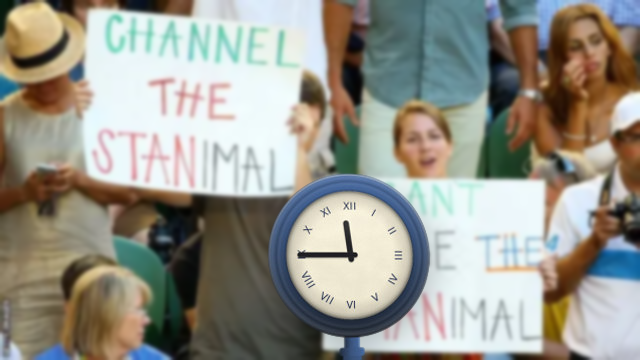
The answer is 11:45
